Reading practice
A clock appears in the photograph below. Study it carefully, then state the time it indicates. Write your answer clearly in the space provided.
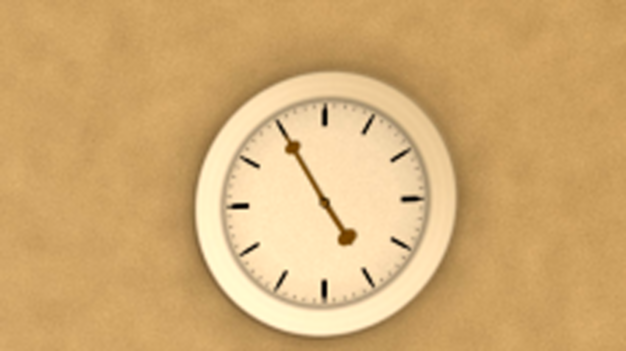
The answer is 4:55
